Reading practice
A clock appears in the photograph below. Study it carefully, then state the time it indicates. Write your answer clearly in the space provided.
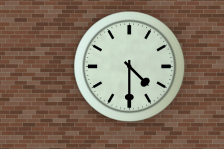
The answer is 4:30
